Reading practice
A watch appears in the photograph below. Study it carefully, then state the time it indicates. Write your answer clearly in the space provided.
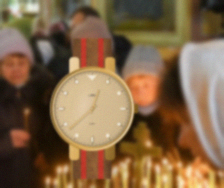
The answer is 12:38
